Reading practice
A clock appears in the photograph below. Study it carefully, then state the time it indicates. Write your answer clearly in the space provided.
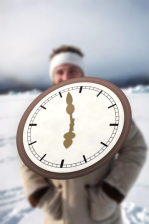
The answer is 5:57
